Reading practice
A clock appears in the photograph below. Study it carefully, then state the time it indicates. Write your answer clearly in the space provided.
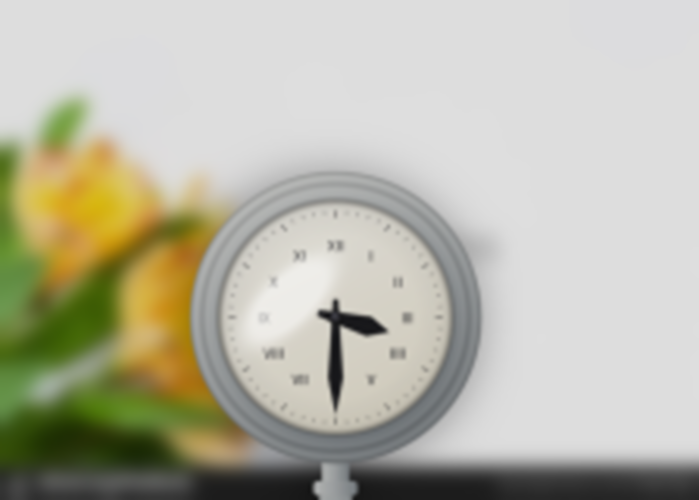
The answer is 3:30
